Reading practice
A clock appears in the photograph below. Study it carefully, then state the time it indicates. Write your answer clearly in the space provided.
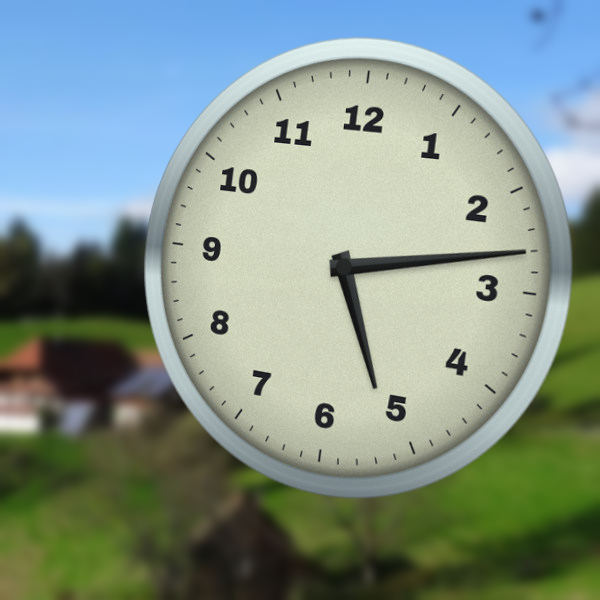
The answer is 5:13
